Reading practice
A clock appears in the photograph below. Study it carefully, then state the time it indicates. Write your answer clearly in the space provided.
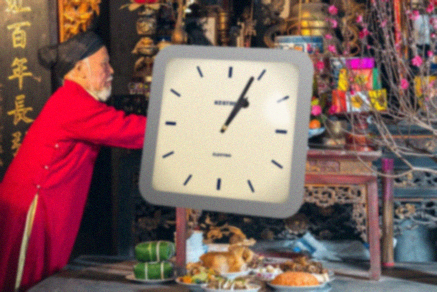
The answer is 1:04
